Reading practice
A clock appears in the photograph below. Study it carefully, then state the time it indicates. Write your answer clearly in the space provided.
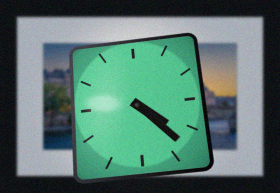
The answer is 4:23
